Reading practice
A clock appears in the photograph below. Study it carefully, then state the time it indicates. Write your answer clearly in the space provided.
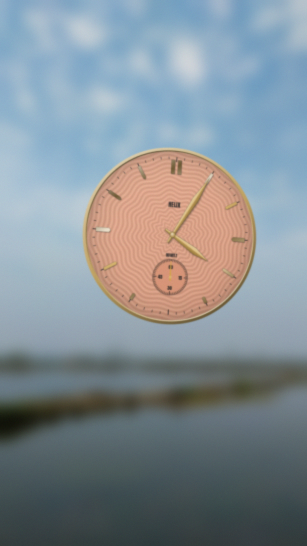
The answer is 4:05
